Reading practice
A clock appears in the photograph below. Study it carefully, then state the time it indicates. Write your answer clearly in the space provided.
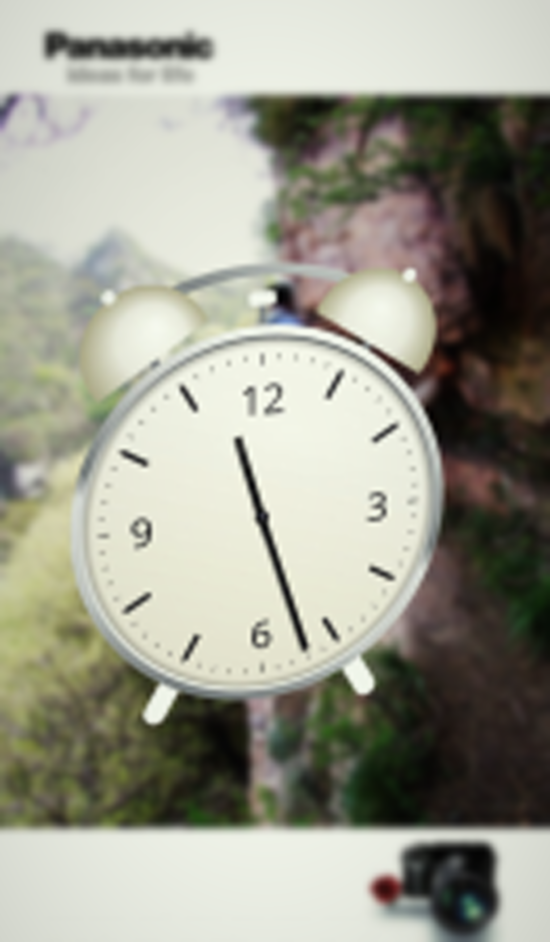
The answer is 11:27
